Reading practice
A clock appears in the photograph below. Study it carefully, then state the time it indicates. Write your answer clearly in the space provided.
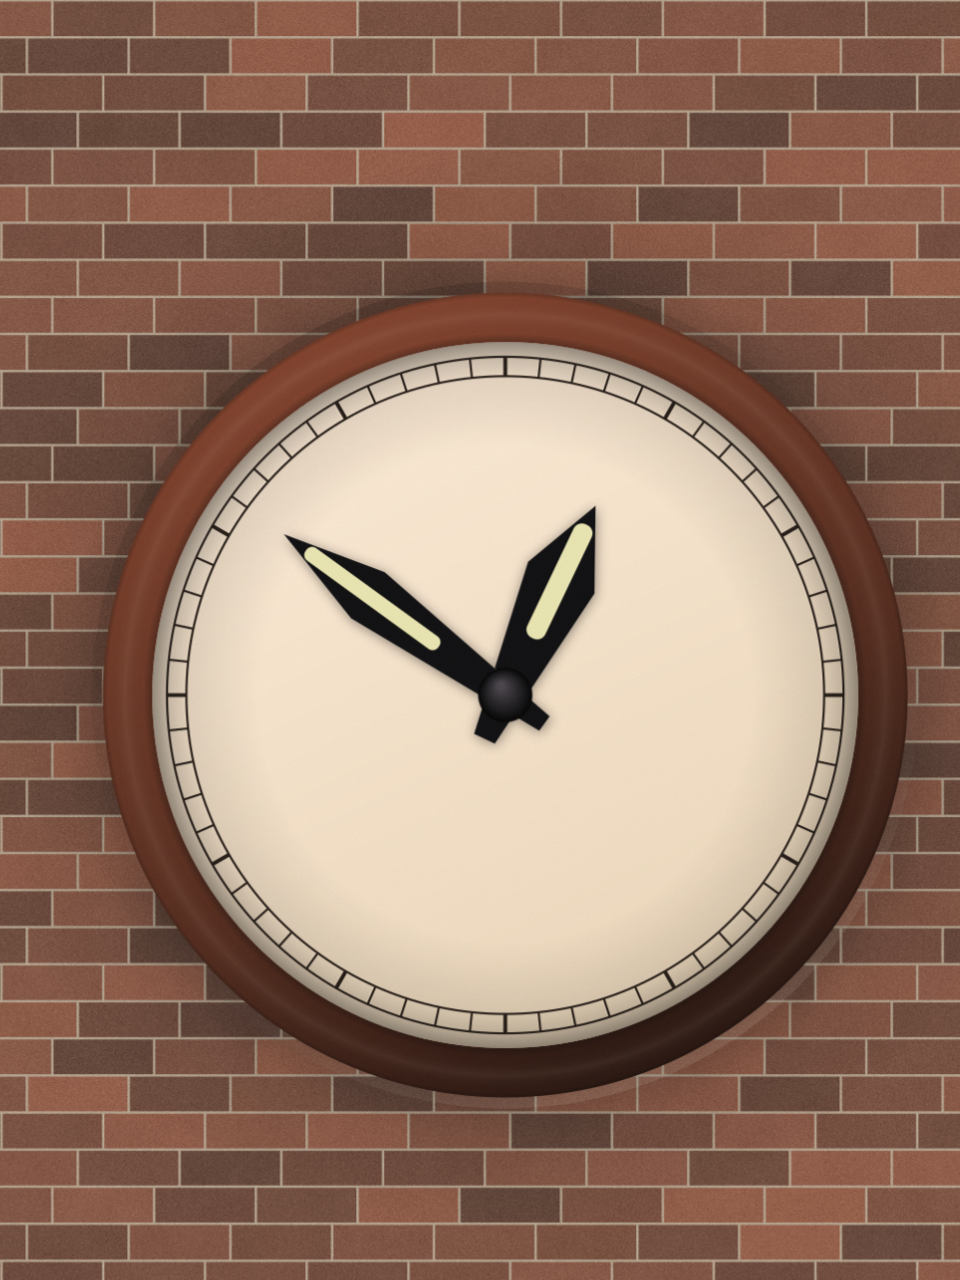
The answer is 12:51
